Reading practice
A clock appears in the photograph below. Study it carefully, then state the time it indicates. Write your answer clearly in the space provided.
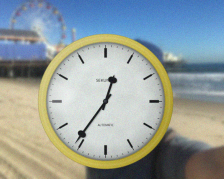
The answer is 12:36
